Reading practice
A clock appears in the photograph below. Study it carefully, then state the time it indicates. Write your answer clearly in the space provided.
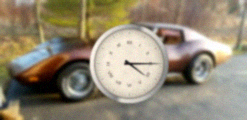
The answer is 4:15
